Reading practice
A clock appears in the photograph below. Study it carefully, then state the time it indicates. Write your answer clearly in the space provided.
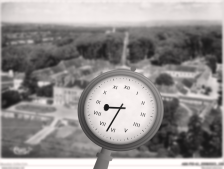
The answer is 8:32
